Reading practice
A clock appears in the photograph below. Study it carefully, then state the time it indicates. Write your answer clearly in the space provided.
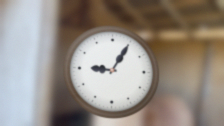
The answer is 9:05
